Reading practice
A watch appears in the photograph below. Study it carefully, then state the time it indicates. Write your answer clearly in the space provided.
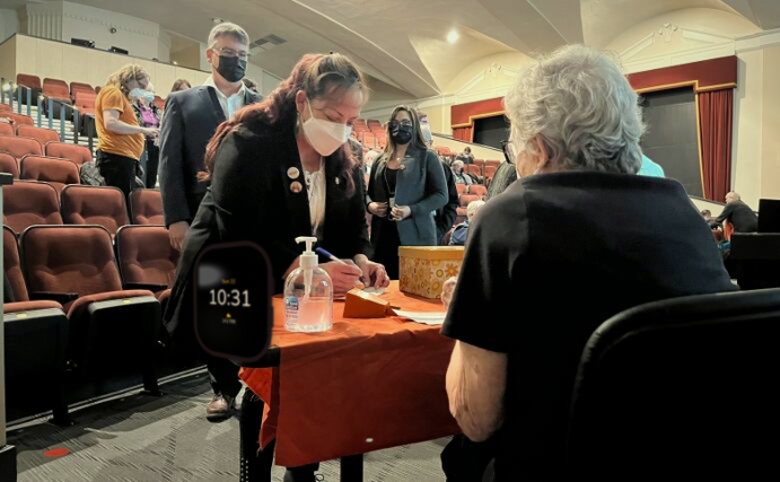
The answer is 10:31
